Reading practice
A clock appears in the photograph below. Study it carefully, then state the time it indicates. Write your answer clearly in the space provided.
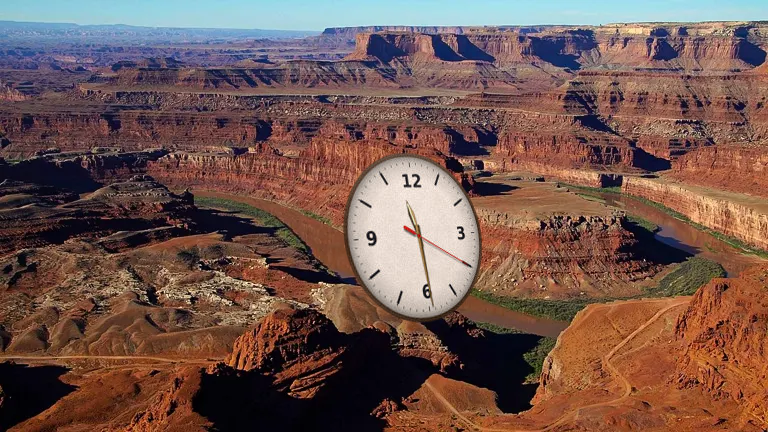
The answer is 11:29:20
